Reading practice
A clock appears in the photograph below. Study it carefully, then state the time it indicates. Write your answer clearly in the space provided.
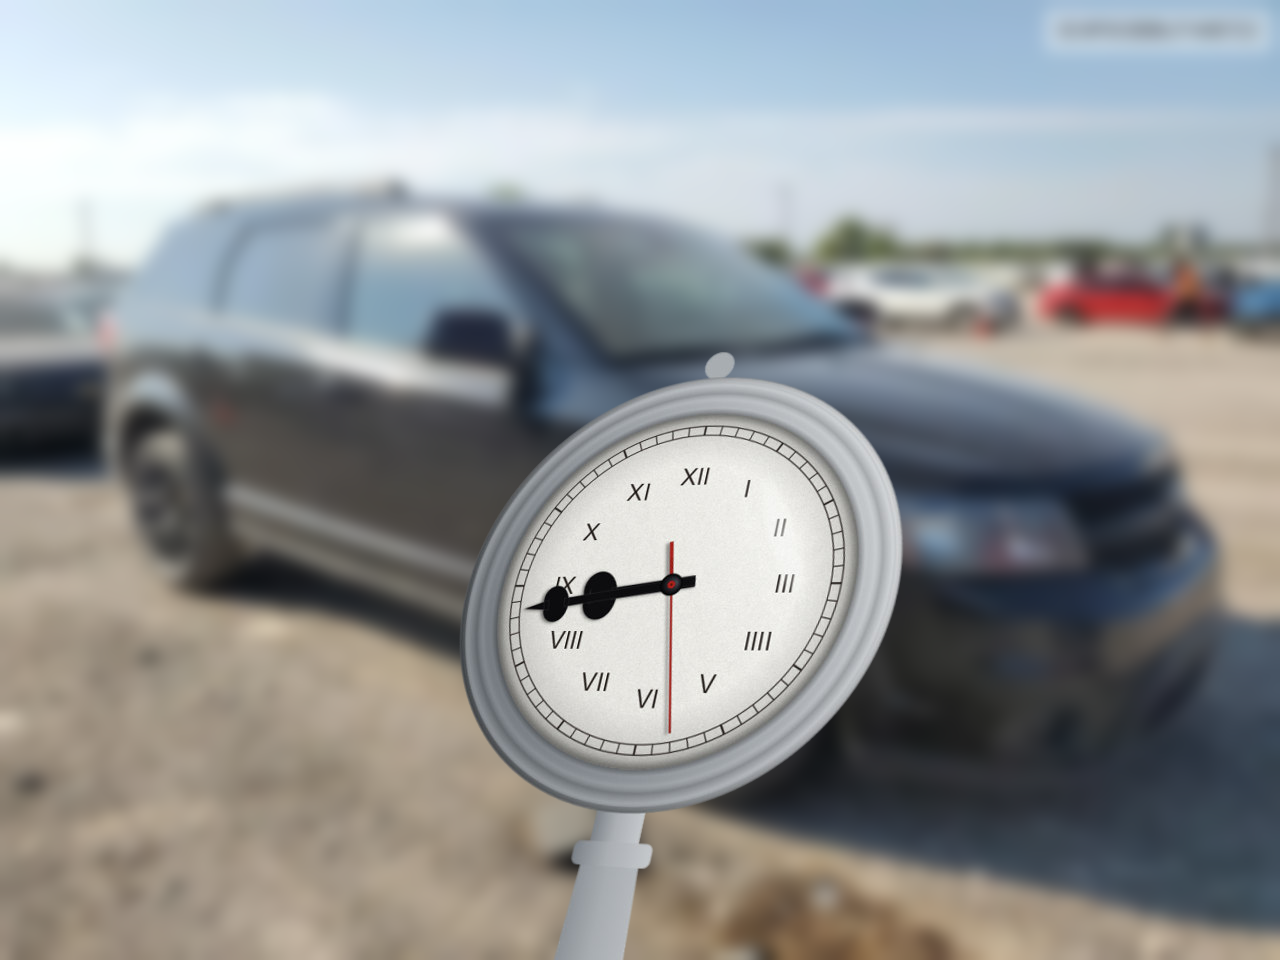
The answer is 8:43:28
